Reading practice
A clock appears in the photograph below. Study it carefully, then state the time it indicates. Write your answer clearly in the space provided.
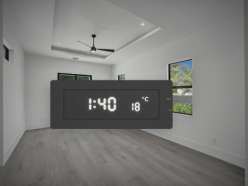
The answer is 1:40
